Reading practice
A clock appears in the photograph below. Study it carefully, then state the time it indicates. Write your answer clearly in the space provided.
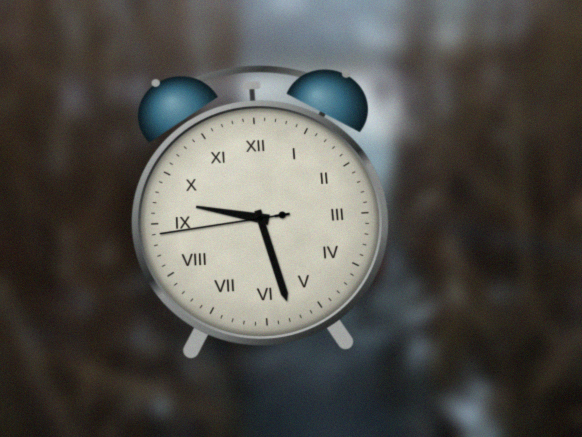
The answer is 9:27:44
